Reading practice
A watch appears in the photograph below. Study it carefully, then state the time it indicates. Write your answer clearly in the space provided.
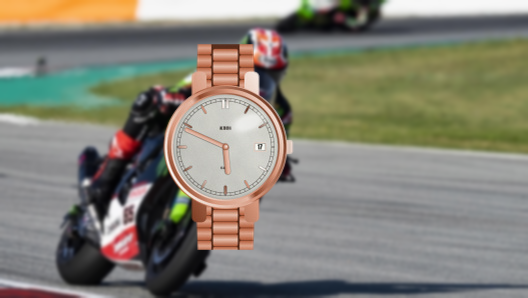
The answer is 5:49
